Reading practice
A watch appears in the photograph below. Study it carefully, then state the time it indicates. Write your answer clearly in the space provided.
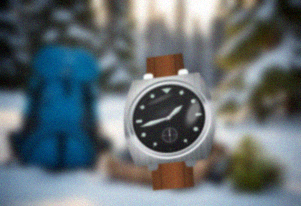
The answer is 1:43
